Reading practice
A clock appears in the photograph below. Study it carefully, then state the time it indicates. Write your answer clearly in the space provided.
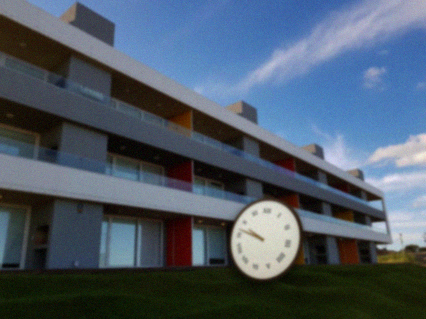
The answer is 9:47
